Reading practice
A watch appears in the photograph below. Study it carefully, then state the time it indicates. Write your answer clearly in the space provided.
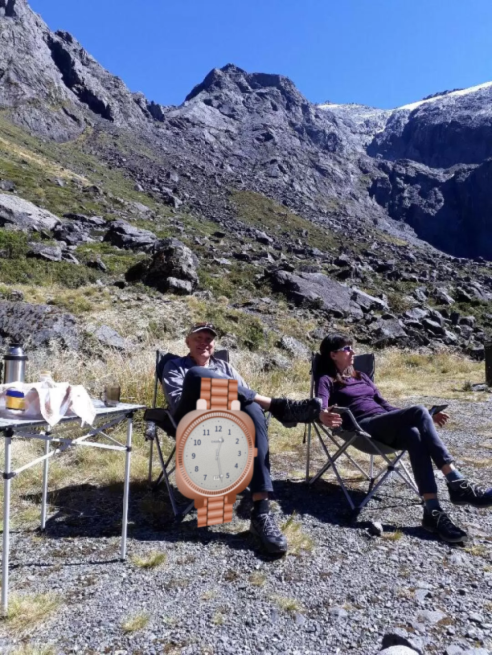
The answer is 12:28
